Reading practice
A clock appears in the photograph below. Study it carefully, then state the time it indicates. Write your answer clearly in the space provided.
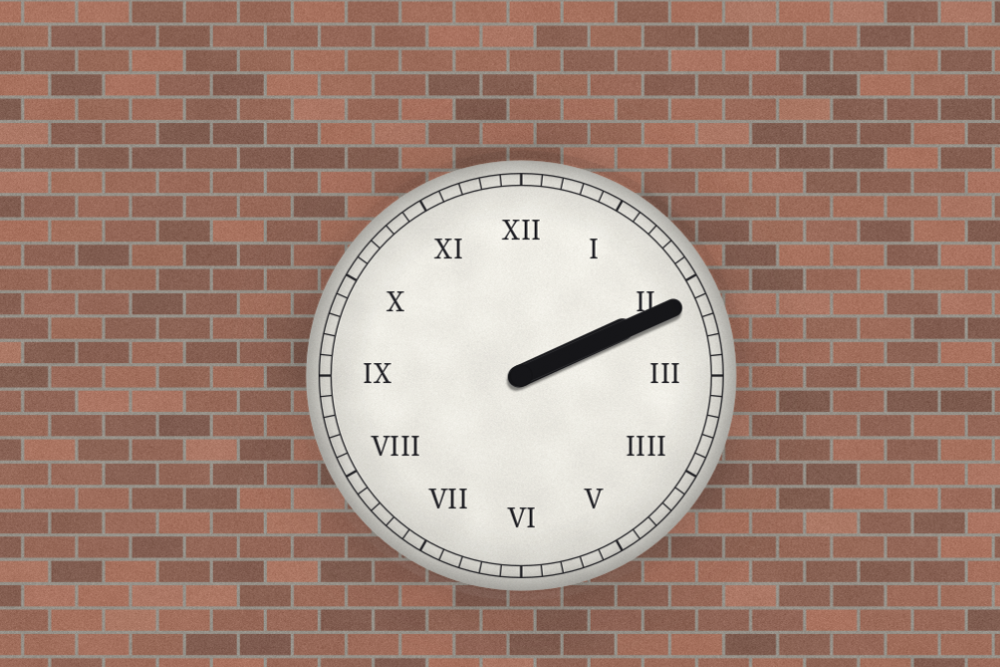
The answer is 2:11
